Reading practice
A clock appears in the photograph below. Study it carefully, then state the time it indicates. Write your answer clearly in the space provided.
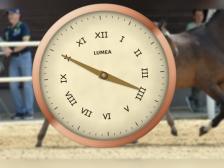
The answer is 3:50
